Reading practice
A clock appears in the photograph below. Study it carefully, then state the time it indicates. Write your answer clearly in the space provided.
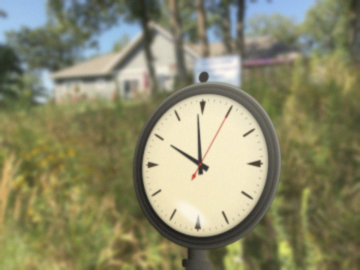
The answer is 9:59:05
